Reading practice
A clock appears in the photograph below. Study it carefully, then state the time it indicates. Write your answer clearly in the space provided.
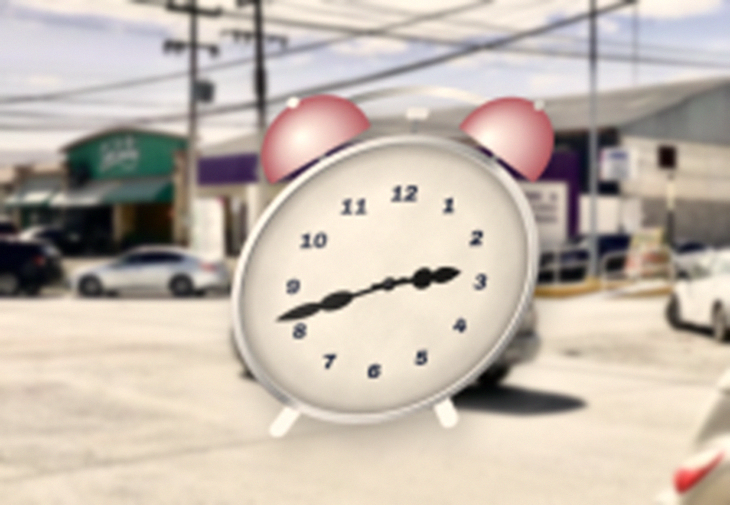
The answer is 2:42
